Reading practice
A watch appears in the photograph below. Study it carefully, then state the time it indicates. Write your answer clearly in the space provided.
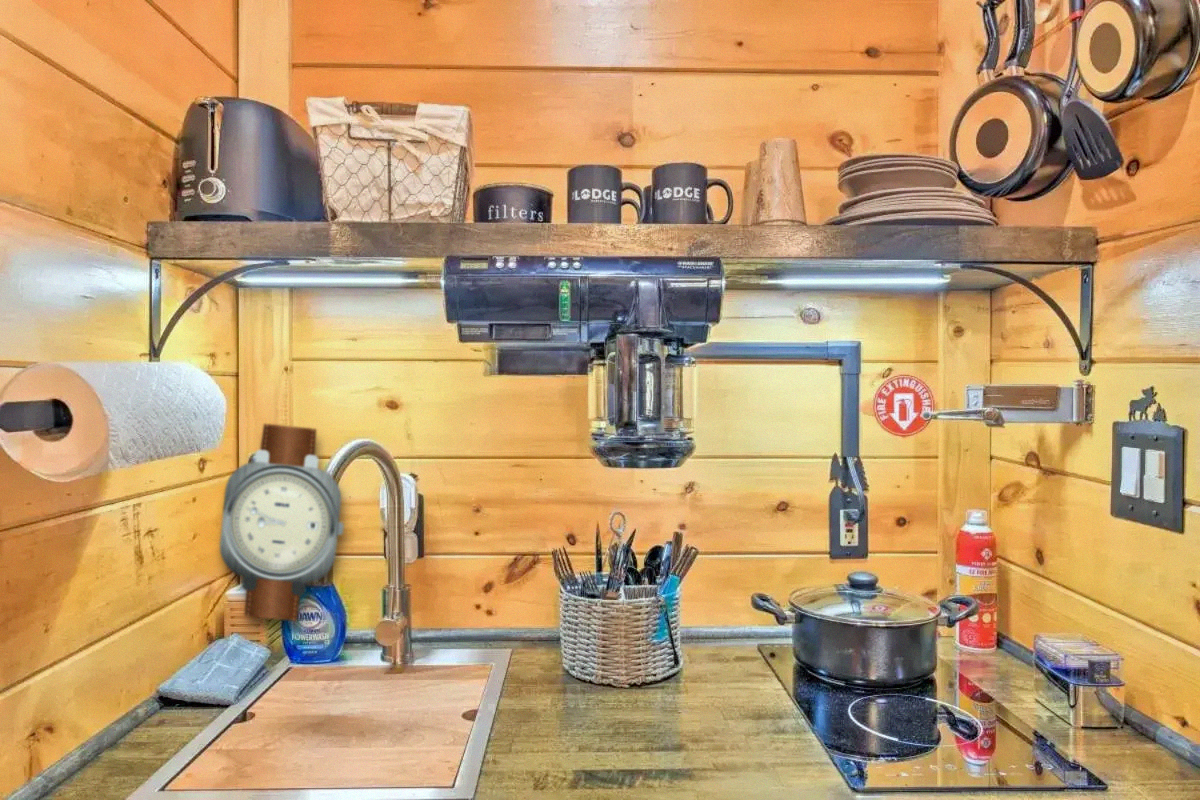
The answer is 8:48
